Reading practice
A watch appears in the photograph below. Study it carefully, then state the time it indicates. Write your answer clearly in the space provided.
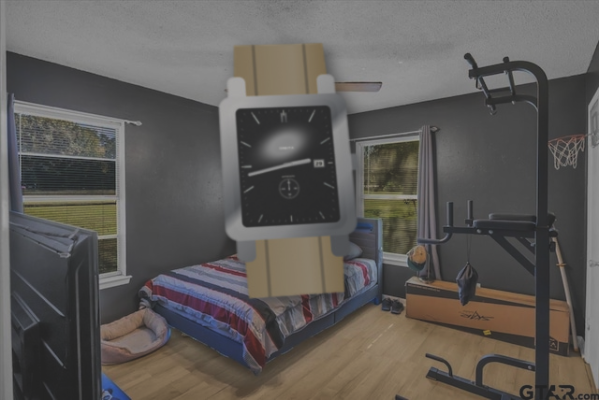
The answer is 2:43
